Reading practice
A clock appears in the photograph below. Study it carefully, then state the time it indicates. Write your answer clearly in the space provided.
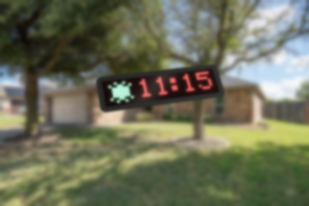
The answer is 11:15
